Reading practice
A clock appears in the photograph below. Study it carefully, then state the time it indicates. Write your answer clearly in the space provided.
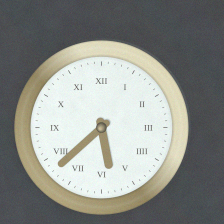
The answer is 5:38
